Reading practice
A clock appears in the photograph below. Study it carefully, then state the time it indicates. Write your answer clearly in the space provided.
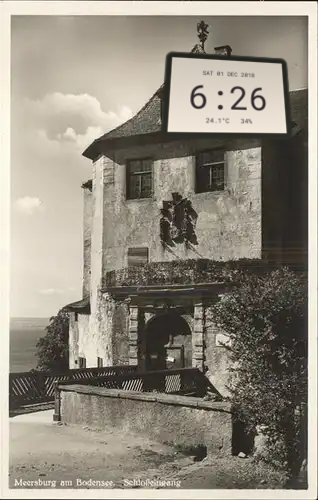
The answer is 6:26
